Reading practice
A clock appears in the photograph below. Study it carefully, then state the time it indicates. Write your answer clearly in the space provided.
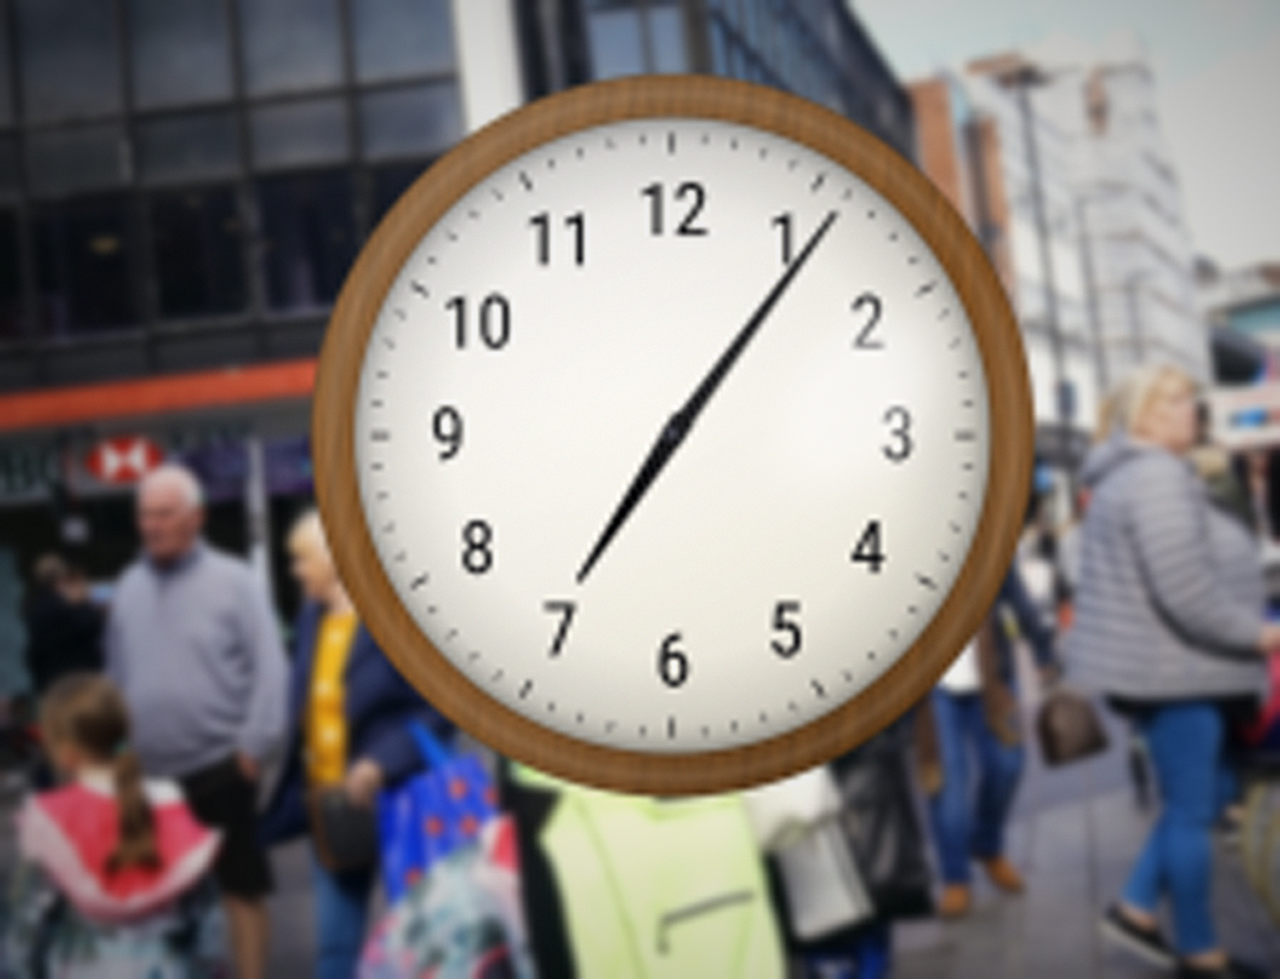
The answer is 7:06
